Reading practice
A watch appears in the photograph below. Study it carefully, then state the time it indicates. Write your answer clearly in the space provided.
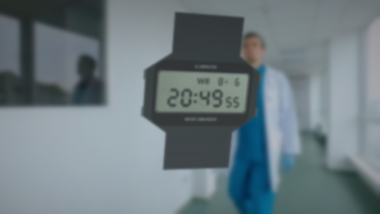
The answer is 20:49:55
